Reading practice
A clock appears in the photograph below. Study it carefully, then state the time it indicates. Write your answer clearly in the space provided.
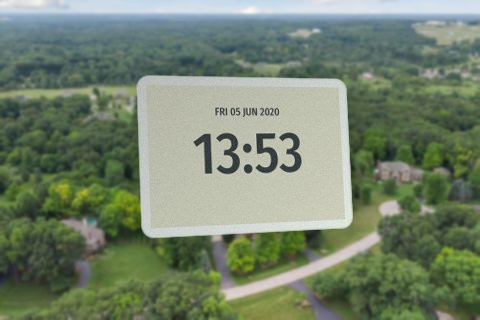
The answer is 13:53
